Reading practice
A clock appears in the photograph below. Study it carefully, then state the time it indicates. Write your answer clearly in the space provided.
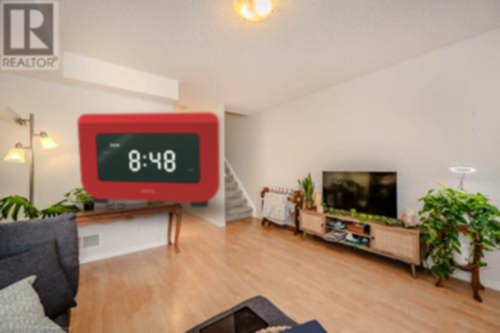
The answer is 8:48
